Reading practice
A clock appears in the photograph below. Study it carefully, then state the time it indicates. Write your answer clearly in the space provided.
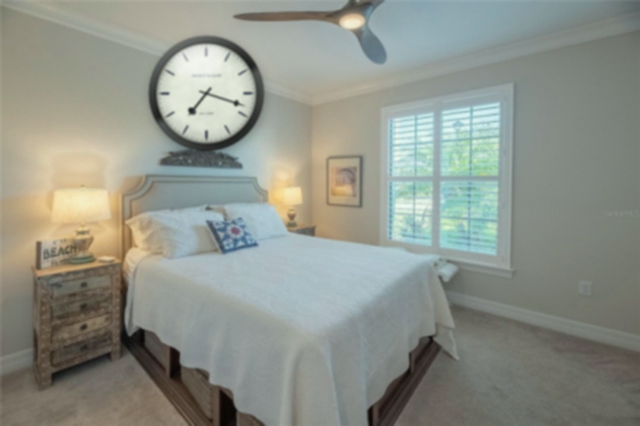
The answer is 7:18
